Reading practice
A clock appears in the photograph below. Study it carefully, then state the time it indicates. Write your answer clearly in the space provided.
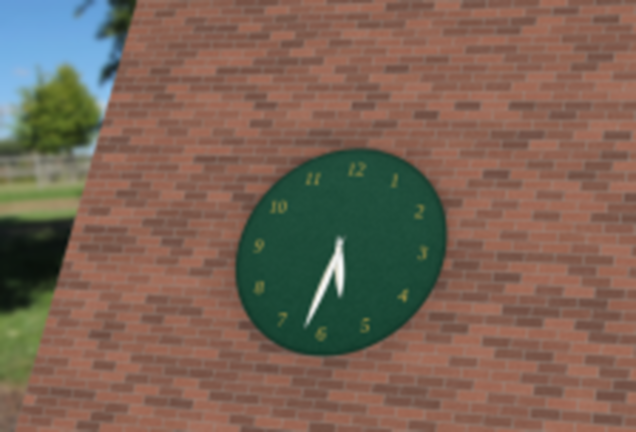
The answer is 5:32
